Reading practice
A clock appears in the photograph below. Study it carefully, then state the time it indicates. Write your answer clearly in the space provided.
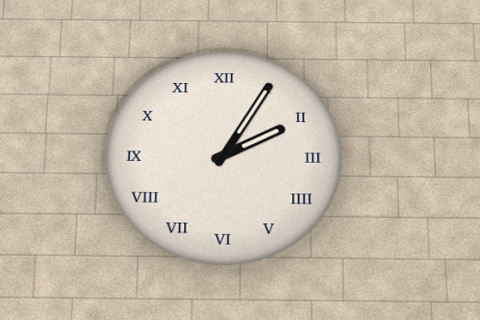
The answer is 2:05
